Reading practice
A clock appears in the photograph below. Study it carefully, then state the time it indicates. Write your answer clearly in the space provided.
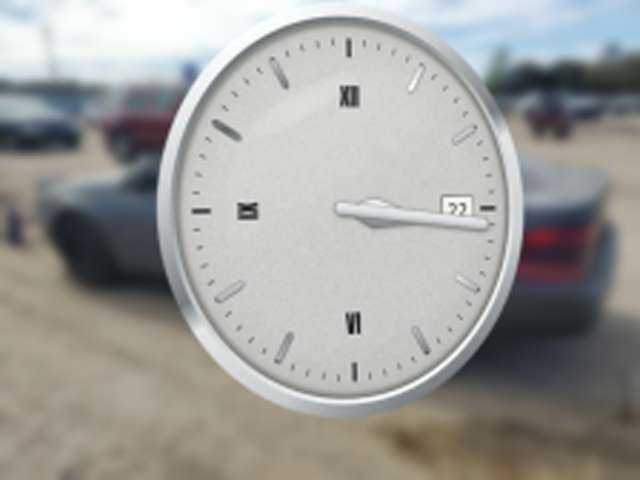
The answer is 3:16
